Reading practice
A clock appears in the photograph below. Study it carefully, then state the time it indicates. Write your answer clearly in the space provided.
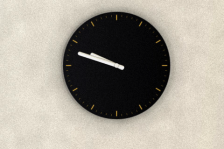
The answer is 9:48
